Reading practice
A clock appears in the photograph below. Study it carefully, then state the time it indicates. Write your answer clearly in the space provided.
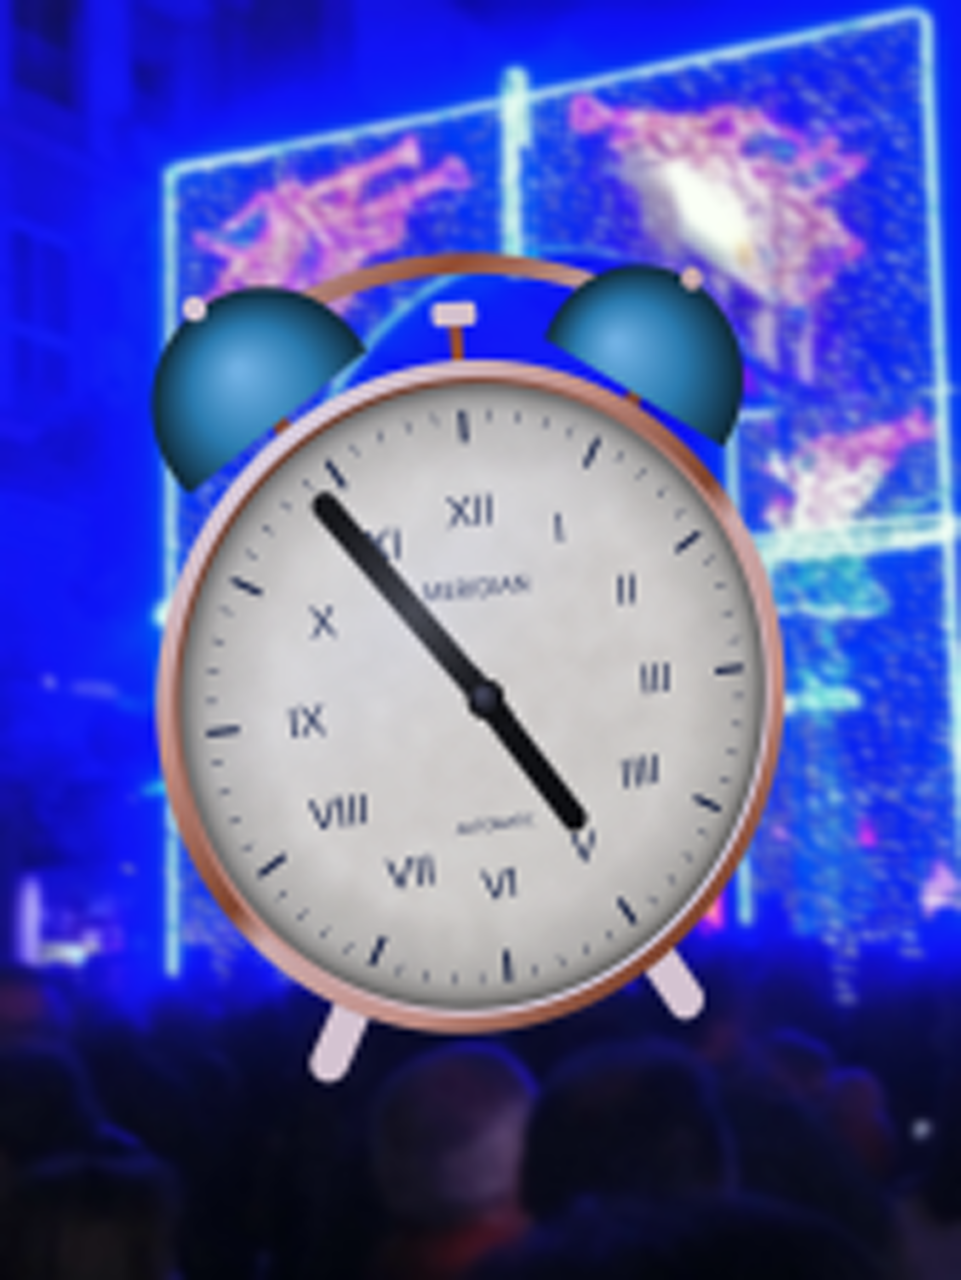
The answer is 4:54
